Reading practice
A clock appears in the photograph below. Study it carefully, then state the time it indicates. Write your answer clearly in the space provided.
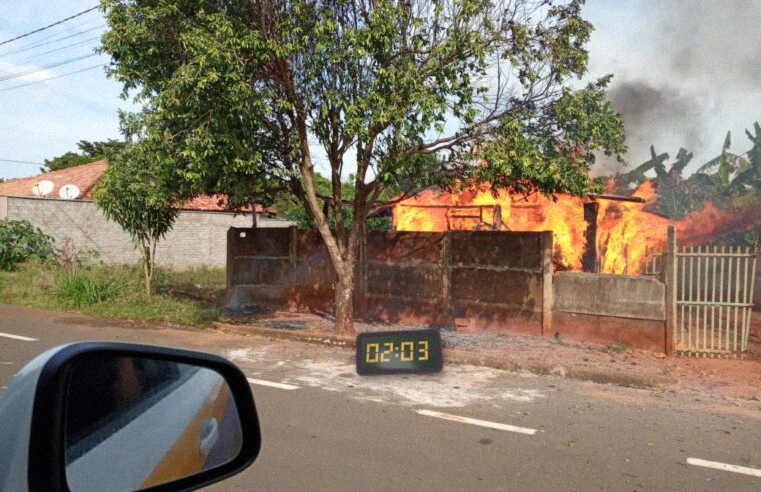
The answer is 2:03
